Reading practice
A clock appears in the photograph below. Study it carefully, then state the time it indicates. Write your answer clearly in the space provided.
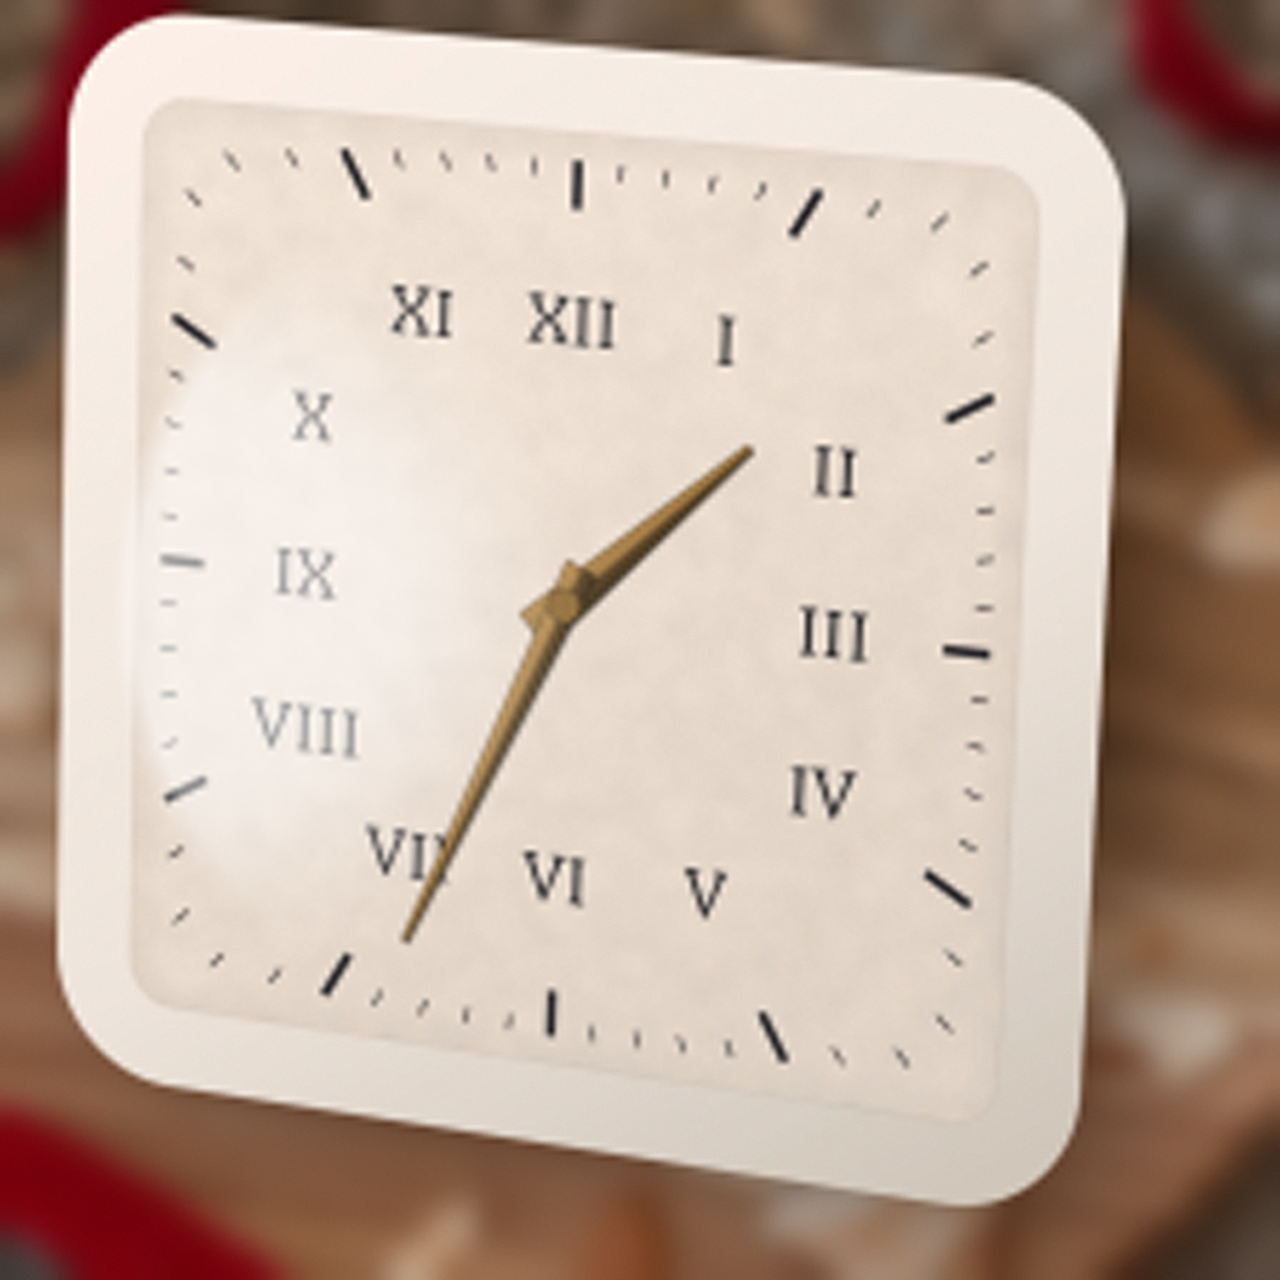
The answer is 1:34
